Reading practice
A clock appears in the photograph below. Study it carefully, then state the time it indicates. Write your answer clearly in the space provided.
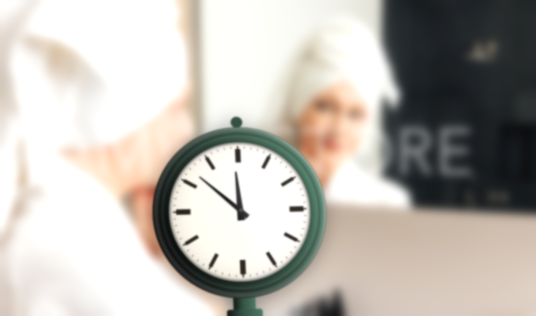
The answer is 11:52
